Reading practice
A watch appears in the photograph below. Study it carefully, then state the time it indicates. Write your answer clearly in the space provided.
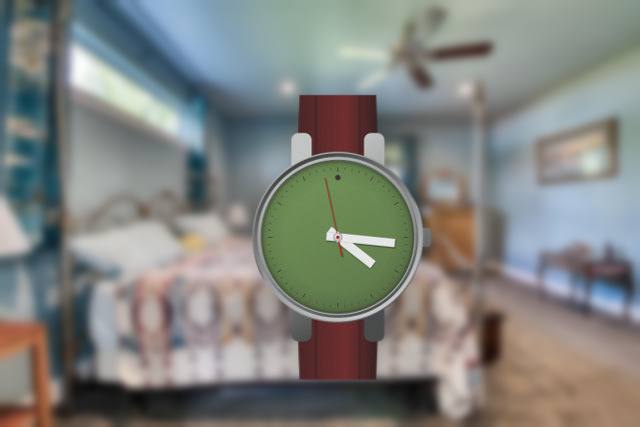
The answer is 4:15:58
